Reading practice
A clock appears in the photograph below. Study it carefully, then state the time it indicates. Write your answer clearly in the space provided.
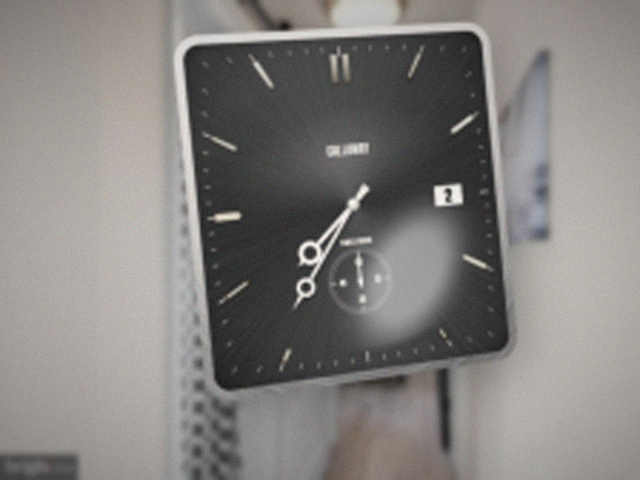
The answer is 7:36
